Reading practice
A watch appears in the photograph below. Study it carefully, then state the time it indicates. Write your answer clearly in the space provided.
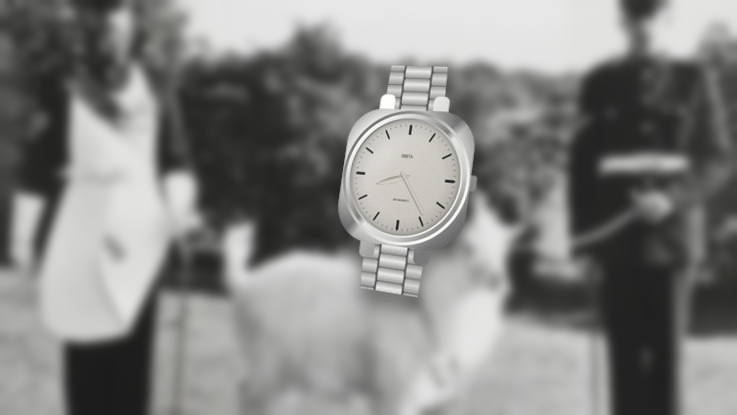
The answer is 8:24
